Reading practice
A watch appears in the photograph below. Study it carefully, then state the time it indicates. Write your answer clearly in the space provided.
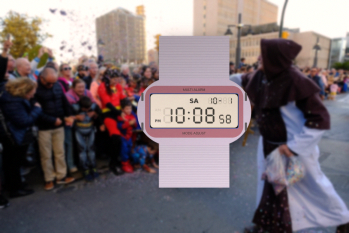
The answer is 10:08:58
